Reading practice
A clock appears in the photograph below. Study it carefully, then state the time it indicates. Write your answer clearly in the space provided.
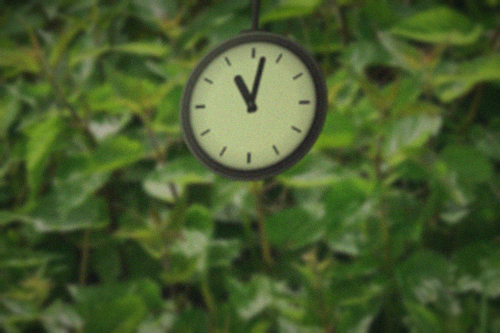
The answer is 11:02
